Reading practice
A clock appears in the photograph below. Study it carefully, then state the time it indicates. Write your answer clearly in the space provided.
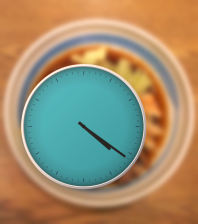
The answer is 4:21
